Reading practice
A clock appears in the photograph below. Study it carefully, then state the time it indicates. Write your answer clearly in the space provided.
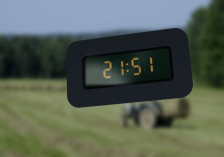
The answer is 21:51
